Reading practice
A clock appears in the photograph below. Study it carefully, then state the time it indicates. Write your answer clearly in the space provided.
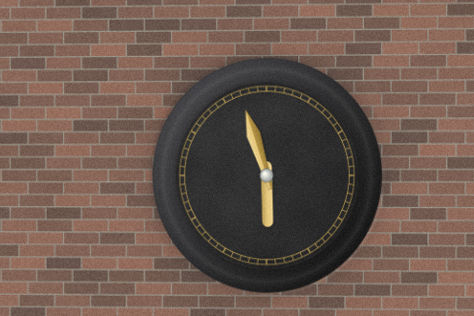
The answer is 5:57
